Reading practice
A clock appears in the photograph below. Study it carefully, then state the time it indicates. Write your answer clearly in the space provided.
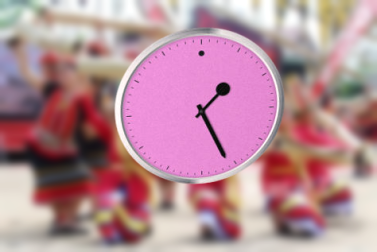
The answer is 1:26
